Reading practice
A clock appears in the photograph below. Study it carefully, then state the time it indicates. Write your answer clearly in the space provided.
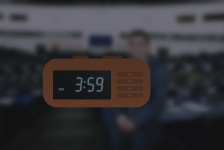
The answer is 3:59
